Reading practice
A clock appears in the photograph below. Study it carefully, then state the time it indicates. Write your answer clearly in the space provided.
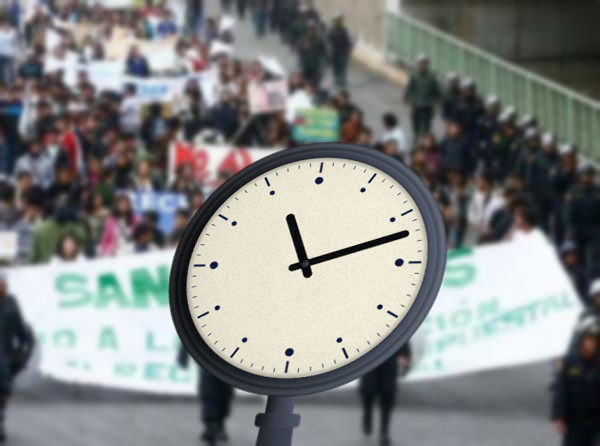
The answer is 11:12
